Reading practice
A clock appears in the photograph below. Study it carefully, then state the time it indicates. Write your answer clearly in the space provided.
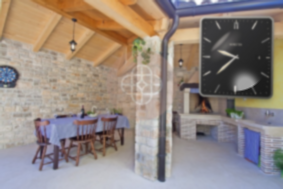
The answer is 9:38
